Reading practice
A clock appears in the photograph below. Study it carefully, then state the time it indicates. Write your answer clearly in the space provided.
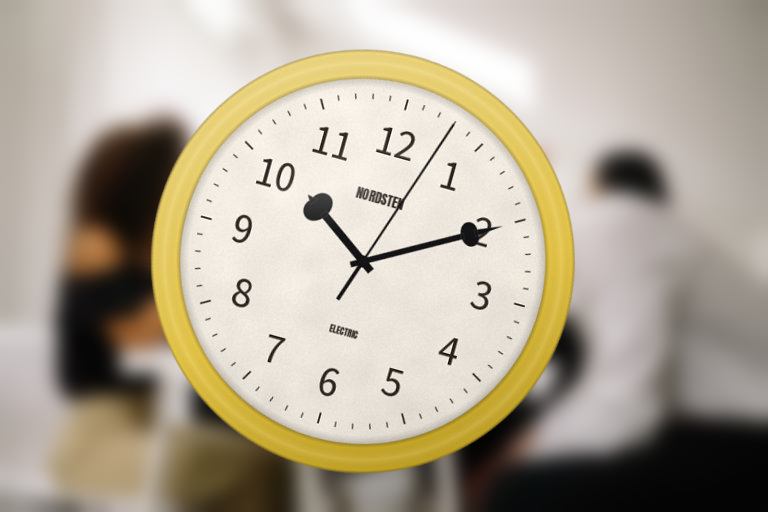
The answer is 10:10:03
